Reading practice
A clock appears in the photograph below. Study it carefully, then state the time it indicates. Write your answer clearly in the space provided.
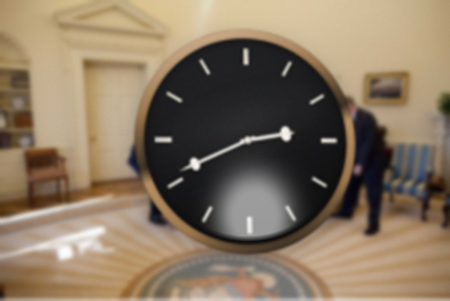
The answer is 2:41
